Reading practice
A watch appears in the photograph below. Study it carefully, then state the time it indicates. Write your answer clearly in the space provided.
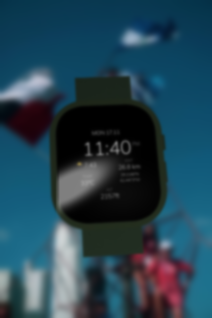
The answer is 11:40
